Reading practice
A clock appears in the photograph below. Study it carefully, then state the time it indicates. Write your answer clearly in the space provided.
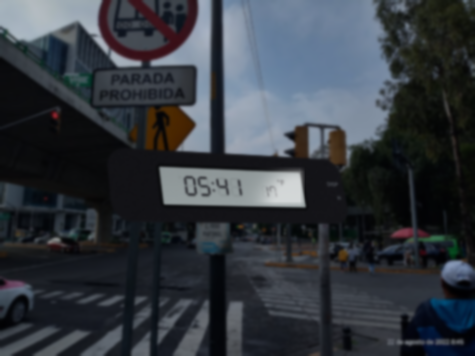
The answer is 5:41
